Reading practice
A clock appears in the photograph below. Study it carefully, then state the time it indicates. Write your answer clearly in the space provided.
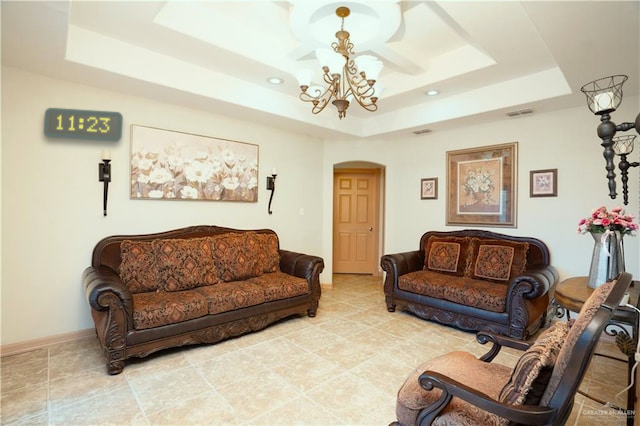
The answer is 11:23
